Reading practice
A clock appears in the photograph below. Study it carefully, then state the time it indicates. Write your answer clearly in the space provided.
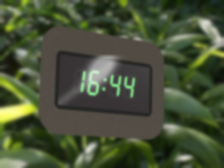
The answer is 16:44
